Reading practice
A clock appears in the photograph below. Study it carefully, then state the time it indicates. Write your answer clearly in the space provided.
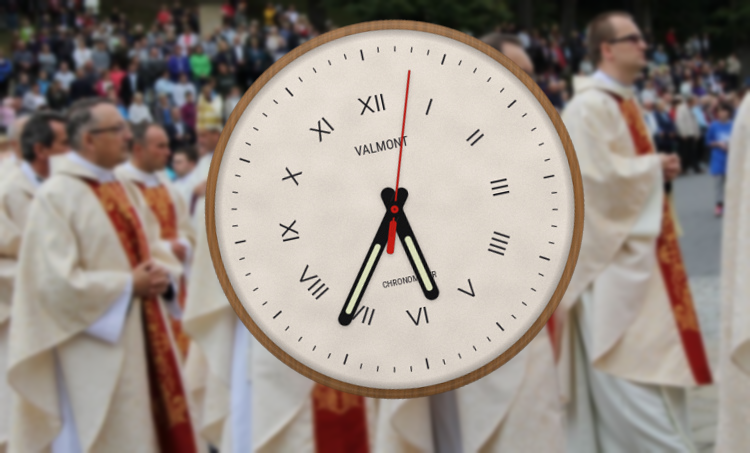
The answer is 5:36:03
